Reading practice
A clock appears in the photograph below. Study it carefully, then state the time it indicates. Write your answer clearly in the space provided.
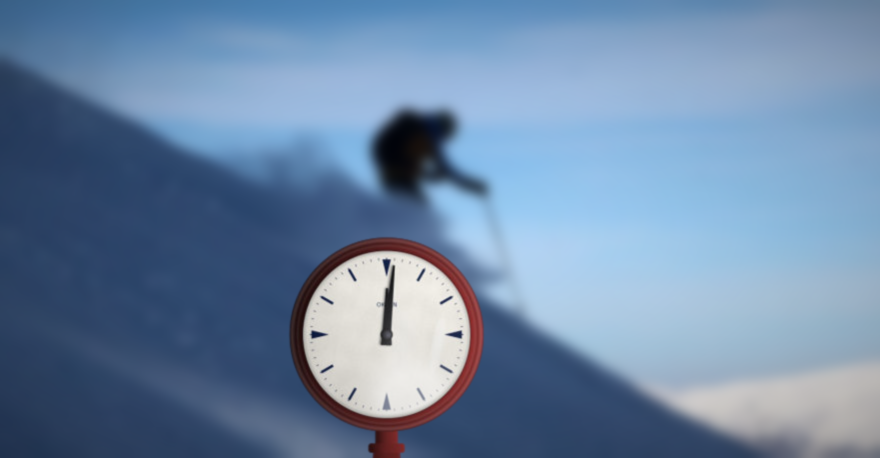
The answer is 12:01
